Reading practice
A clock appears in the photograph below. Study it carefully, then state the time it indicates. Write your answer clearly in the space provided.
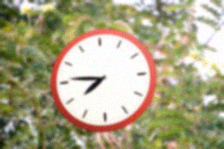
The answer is 7:46
